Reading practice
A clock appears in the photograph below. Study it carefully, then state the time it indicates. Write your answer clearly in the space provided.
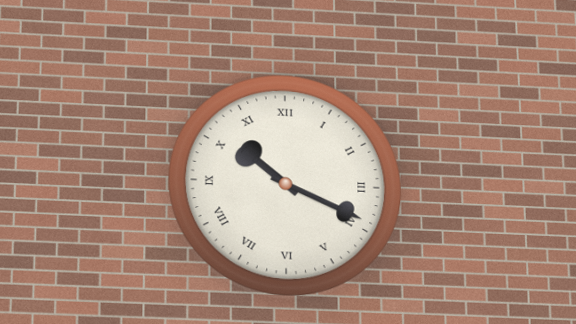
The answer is 10:19
